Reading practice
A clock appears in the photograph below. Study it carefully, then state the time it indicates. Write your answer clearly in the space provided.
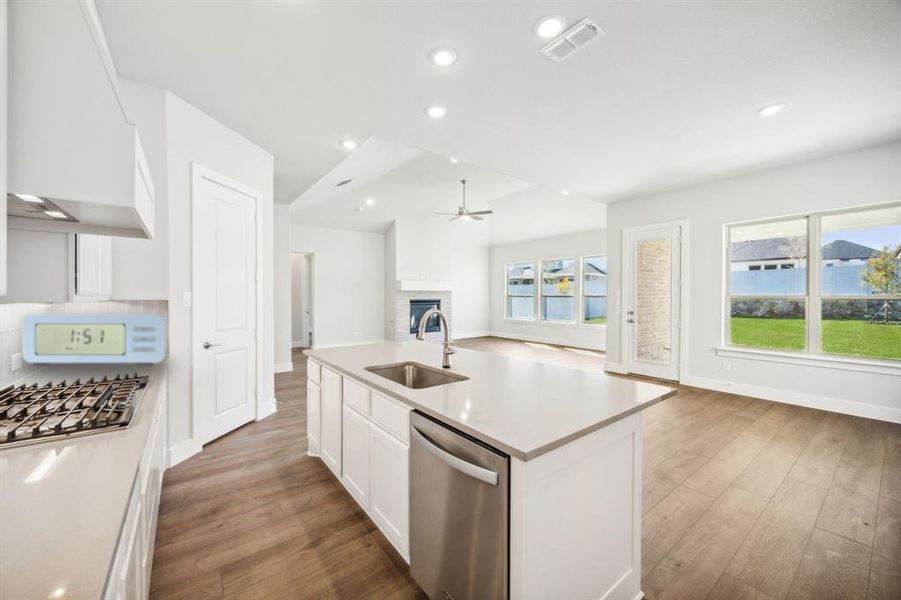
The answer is 1:51
